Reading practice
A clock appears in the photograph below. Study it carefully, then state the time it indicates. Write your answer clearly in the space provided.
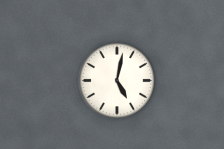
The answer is 5:02
